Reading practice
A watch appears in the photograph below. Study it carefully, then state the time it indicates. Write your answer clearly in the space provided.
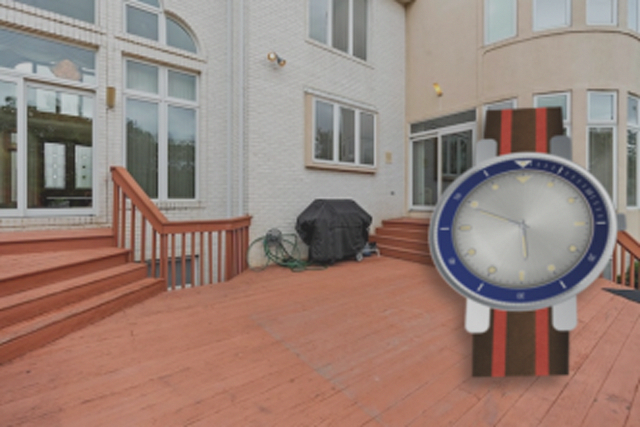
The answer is 5:49
